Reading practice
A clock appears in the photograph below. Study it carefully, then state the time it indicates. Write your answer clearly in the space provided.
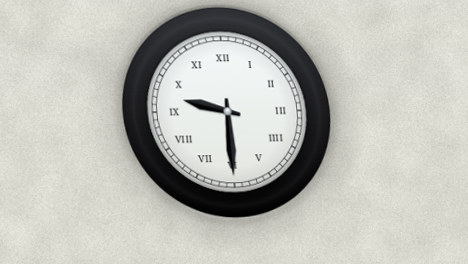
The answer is 9:30
